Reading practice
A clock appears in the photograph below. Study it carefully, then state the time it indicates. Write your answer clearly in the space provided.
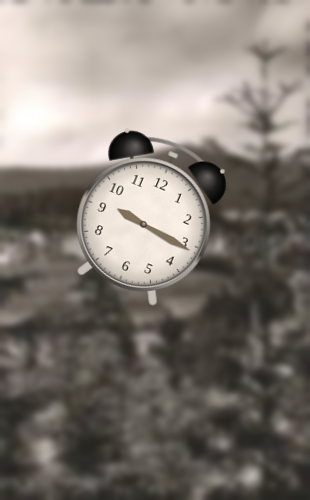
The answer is 9:16
